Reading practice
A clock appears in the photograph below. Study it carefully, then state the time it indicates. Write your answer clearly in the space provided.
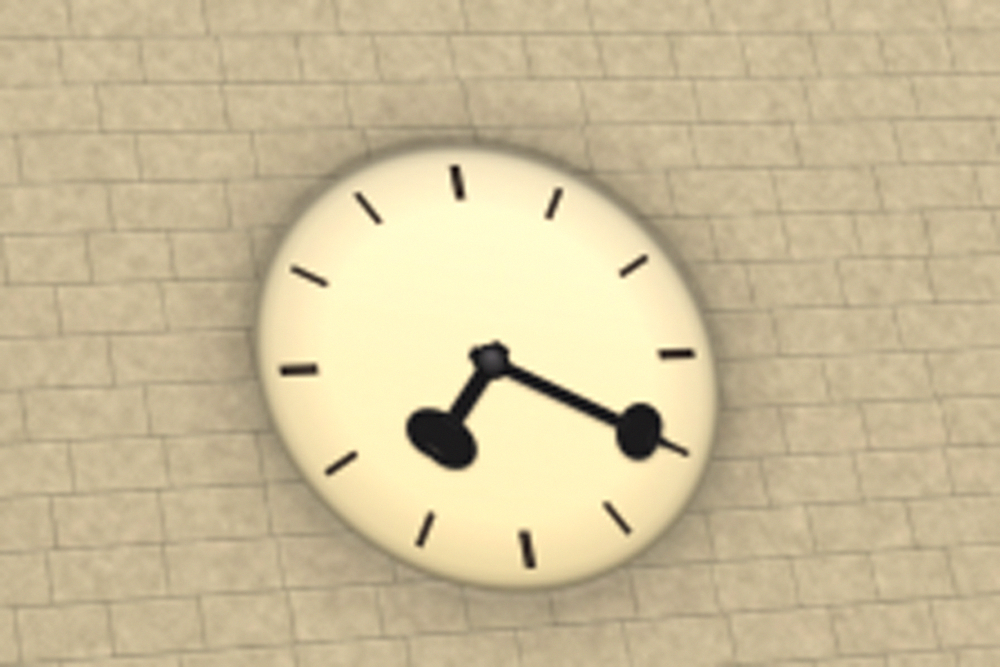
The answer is 7:20
